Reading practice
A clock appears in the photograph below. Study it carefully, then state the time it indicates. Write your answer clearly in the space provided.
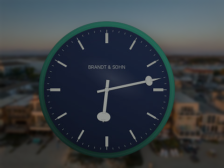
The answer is 6:13
